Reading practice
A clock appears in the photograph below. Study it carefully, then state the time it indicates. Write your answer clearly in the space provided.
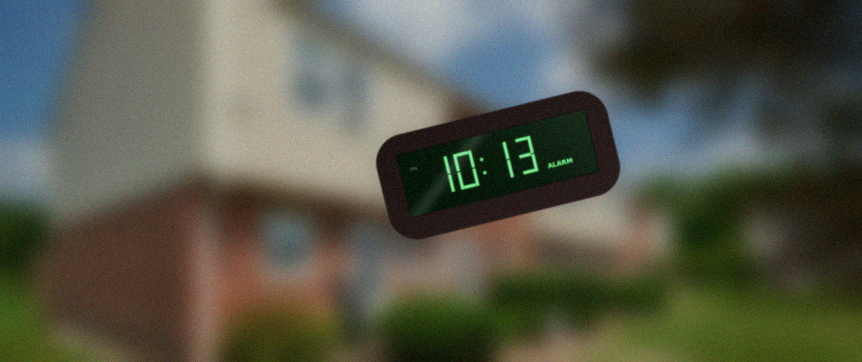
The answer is 10:13
